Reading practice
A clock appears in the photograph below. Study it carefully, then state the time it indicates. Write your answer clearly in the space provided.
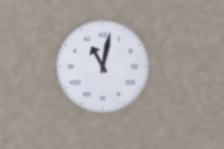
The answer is 11:02
